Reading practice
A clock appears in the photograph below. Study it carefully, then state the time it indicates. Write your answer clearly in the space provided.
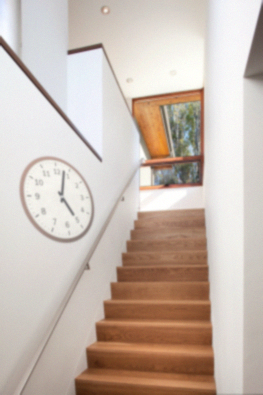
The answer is 5:03
